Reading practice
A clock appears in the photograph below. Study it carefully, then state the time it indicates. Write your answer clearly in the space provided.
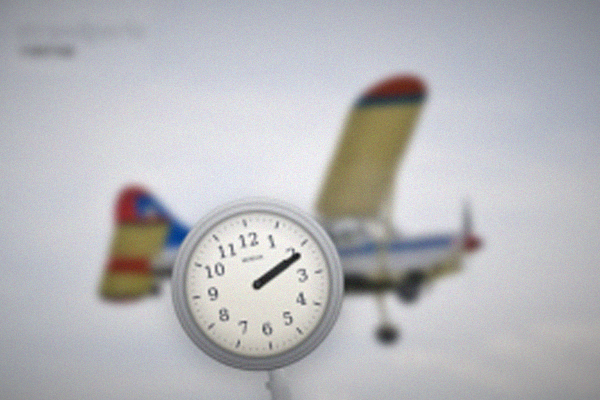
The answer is 2:11
